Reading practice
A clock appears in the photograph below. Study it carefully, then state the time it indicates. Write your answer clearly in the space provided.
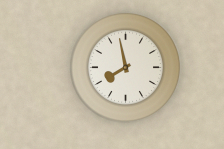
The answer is 7:58
